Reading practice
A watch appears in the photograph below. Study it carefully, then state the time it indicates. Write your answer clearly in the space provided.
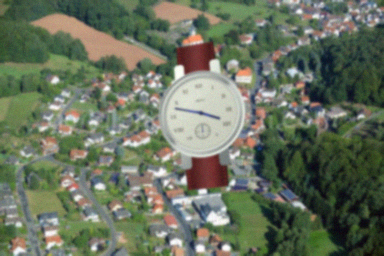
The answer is 3:48
